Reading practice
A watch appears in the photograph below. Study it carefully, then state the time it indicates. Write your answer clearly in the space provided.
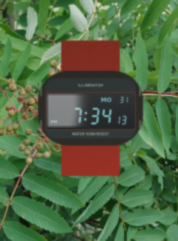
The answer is 7:34
